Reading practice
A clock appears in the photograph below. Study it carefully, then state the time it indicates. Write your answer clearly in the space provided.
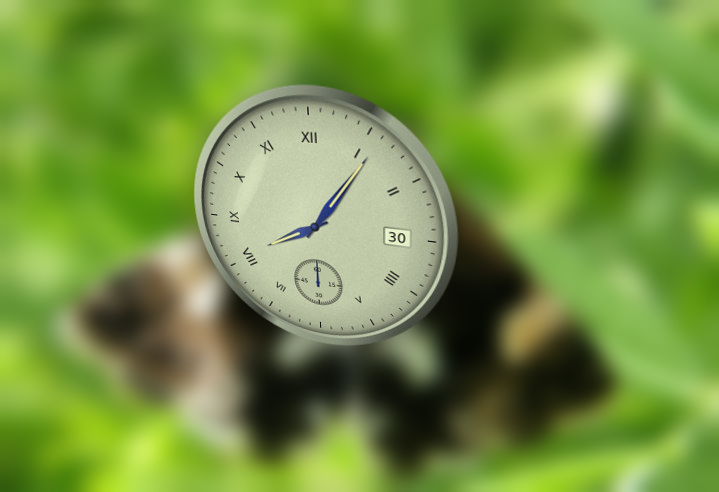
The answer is 8:06
